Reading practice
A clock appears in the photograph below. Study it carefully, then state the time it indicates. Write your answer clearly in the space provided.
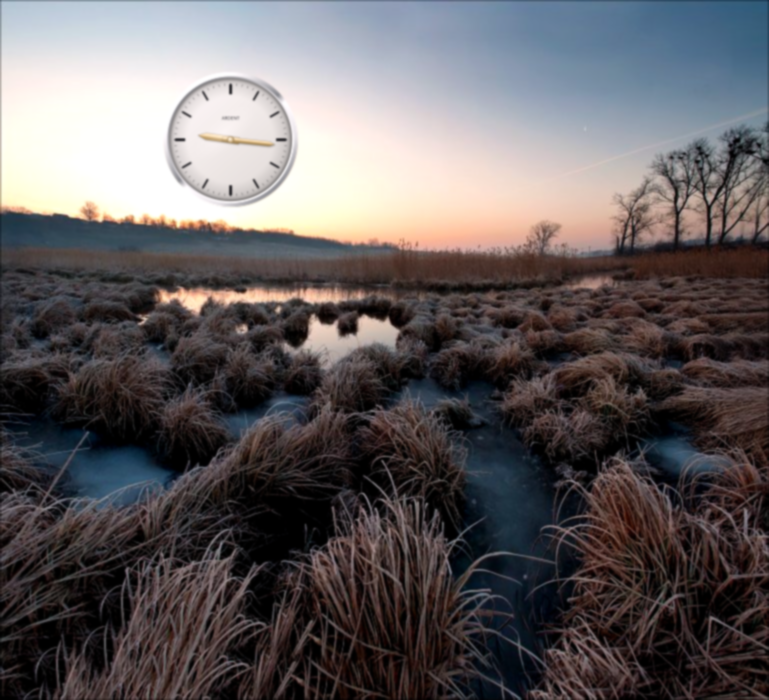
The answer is 9:16
